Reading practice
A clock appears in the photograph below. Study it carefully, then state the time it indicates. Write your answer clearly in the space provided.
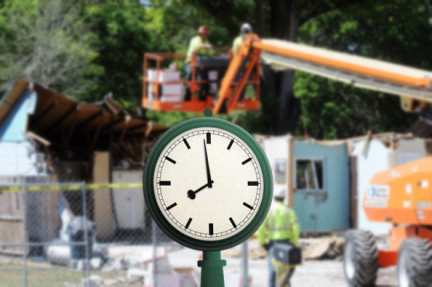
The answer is 7:59
